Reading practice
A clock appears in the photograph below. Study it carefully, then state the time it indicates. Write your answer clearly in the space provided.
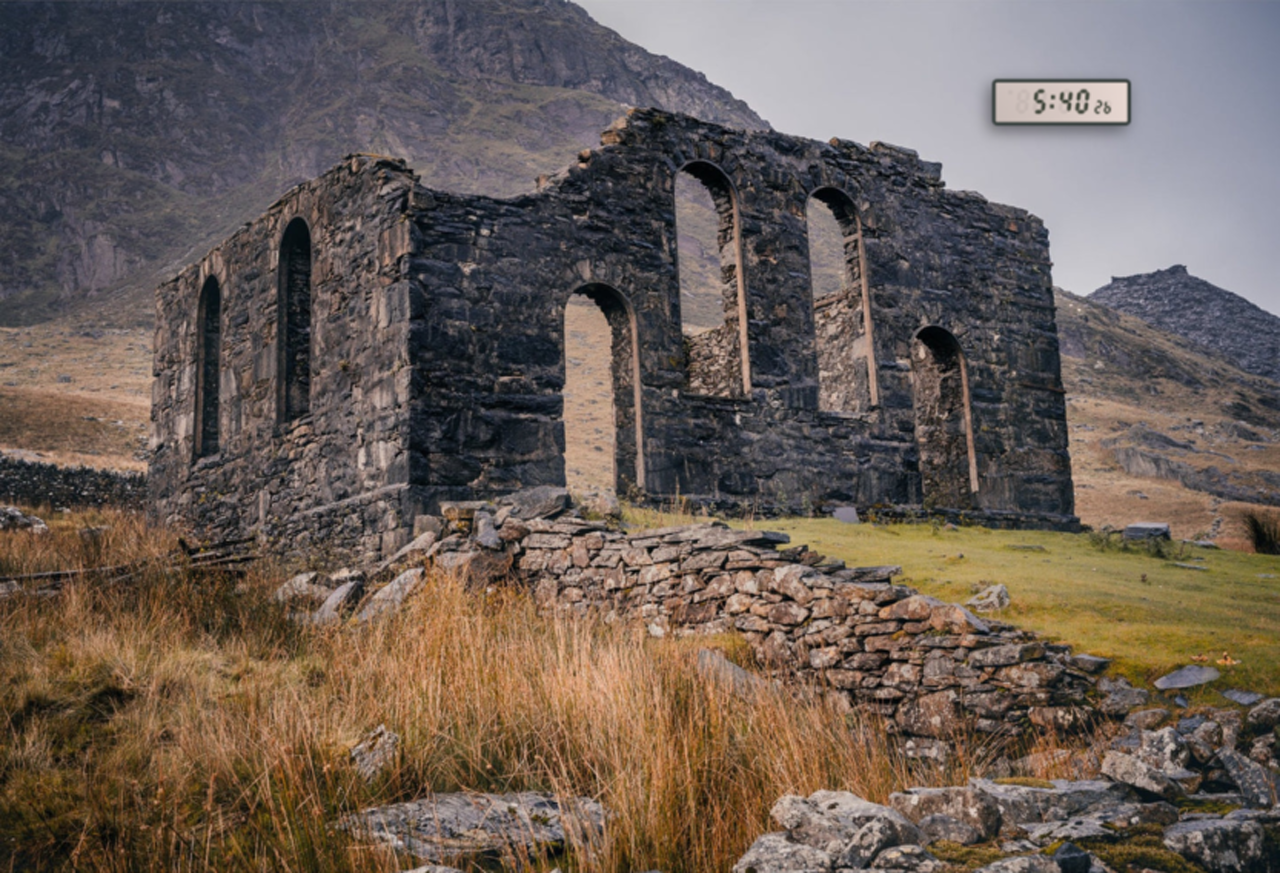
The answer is 5:40:26
